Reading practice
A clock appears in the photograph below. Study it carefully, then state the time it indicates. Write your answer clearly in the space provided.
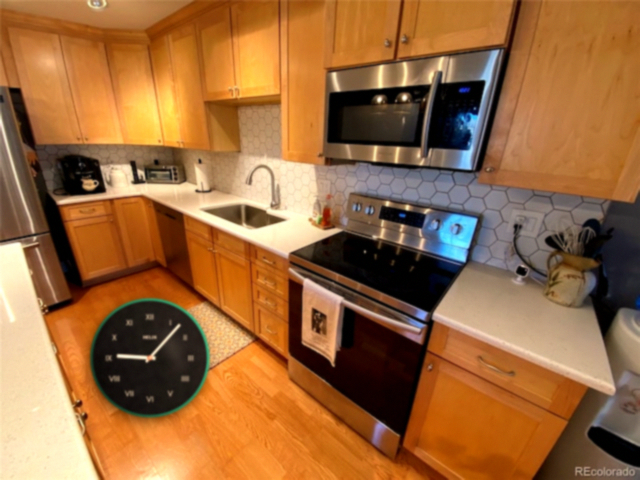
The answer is 9:07
